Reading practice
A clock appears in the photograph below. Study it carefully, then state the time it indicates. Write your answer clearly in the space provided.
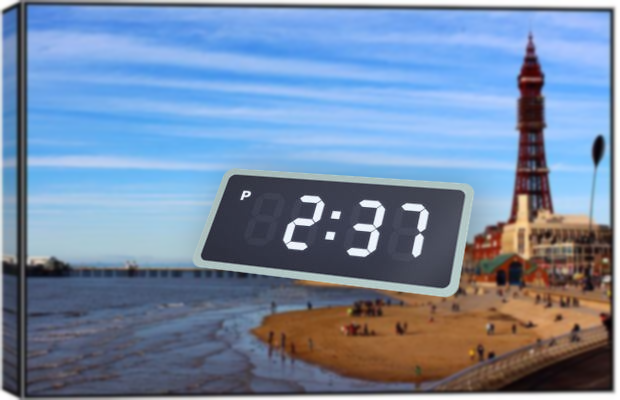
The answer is 2:37
